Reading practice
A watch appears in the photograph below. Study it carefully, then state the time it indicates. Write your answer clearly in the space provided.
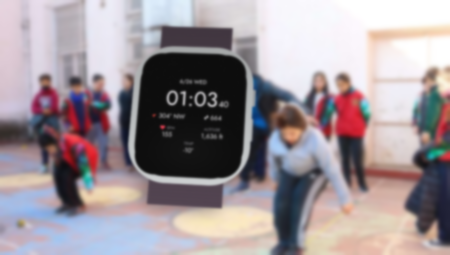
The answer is 1:03
